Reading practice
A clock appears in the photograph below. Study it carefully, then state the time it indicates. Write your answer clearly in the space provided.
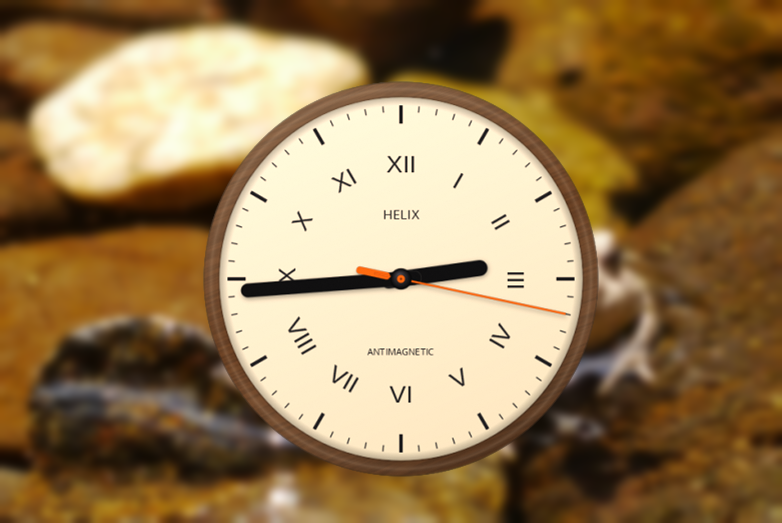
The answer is 2:44:17
